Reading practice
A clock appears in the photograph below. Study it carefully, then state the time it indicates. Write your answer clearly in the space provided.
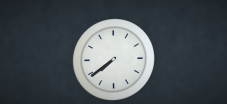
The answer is 7:39
